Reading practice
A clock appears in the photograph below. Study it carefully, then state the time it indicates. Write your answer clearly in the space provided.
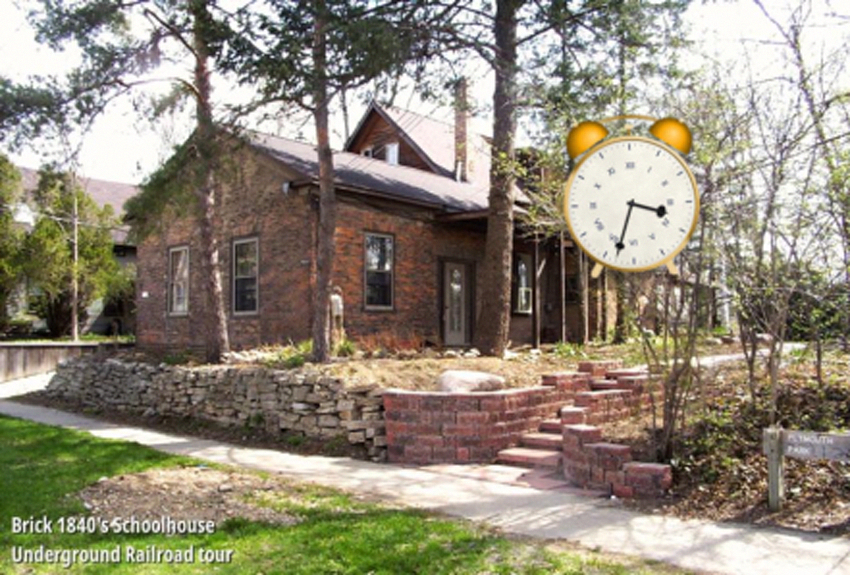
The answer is 3:33
